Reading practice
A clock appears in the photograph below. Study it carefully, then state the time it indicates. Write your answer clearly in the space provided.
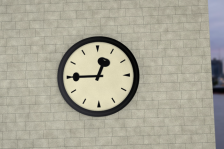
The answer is 12:45
